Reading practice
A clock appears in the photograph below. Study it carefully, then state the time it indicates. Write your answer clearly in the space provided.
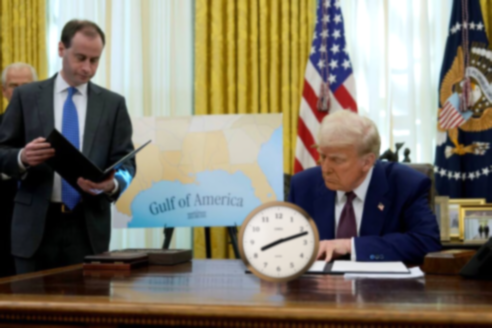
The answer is 8:12
